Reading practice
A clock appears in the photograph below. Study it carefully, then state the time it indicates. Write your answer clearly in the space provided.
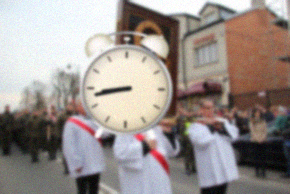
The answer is 8:43
